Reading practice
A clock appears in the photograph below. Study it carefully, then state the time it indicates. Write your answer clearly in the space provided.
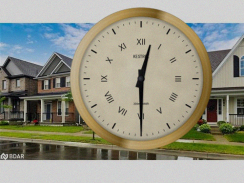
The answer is 12:30
